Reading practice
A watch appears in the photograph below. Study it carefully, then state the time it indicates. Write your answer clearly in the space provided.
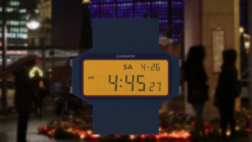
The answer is 4:45:27
